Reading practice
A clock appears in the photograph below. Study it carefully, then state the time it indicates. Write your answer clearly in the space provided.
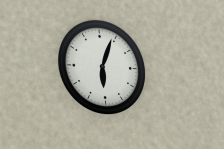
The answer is 6:04
